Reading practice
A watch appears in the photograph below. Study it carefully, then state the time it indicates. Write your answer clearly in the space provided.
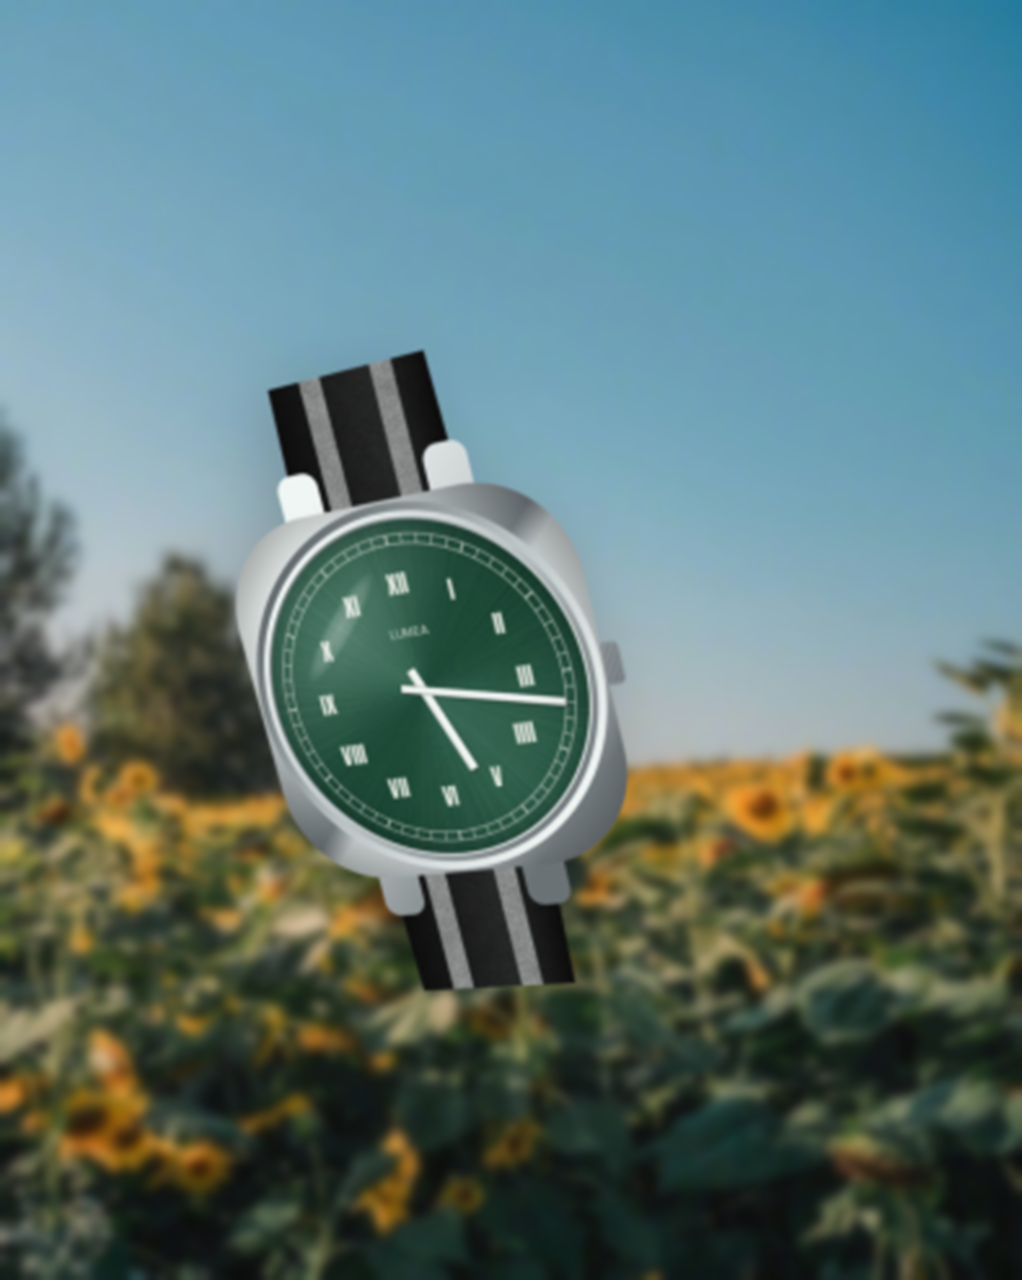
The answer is 5:17
